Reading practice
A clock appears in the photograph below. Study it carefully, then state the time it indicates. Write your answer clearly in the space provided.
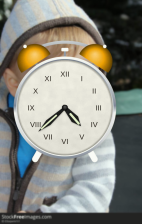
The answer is 4:38
